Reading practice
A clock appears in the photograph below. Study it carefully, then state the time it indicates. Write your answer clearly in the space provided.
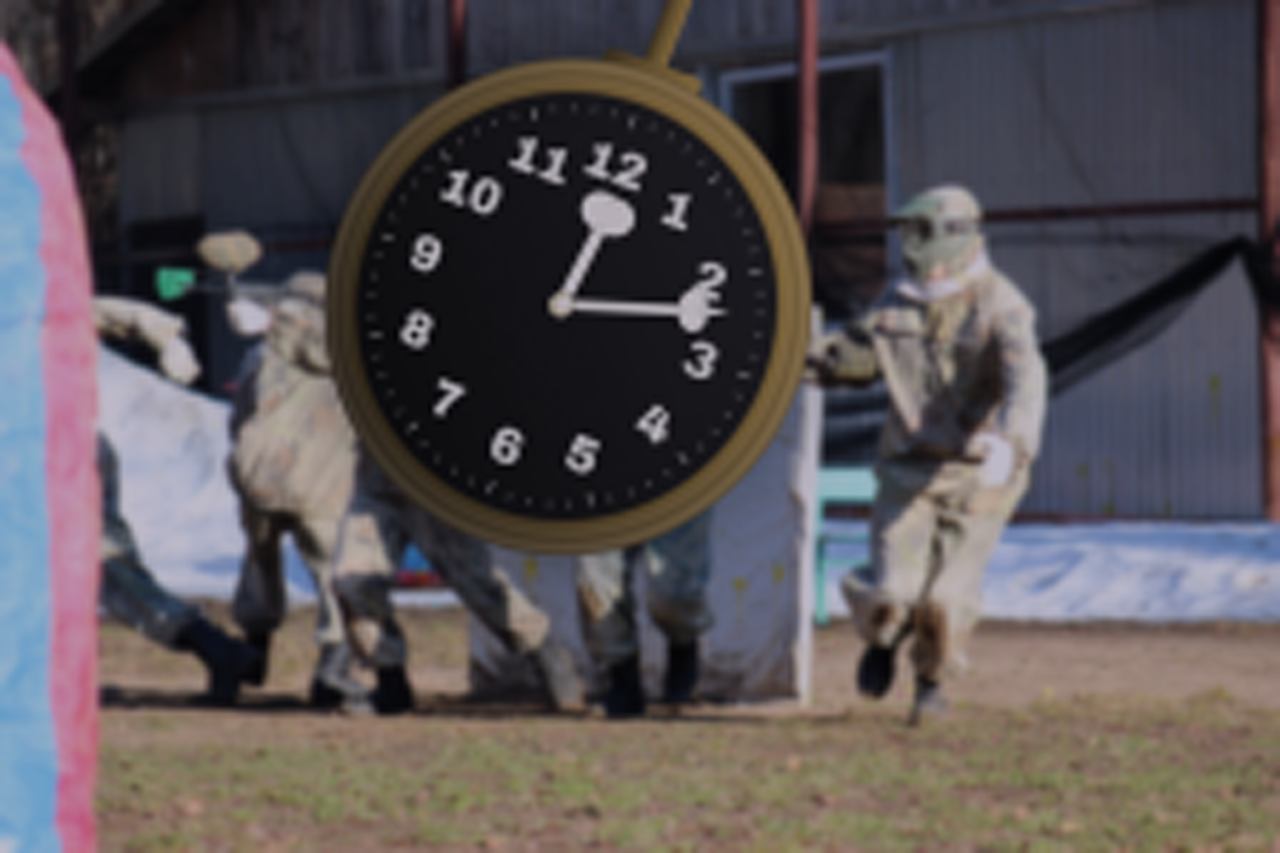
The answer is 12:12
